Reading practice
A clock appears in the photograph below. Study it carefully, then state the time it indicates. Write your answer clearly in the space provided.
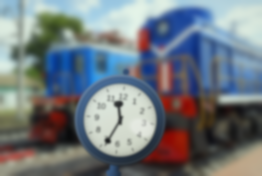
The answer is 11:34
